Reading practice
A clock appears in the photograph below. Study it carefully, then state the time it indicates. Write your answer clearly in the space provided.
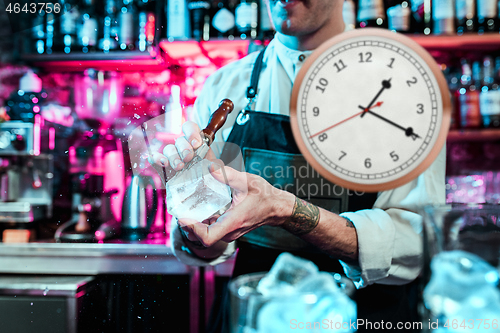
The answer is 1:19:41
